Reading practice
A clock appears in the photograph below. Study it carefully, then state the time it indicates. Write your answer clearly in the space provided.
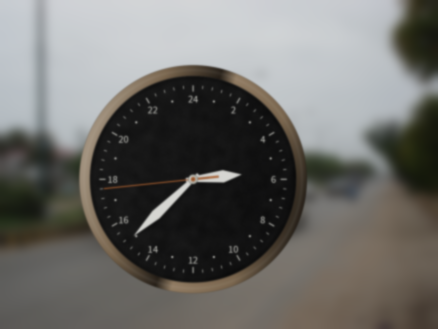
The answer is 5:37:44
